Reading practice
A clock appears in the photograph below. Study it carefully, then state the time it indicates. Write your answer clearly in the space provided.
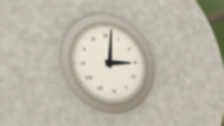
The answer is 3:02
